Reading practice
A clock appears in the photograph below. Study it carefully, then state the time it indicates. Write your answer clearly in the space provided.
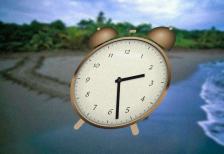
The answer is 2:28
